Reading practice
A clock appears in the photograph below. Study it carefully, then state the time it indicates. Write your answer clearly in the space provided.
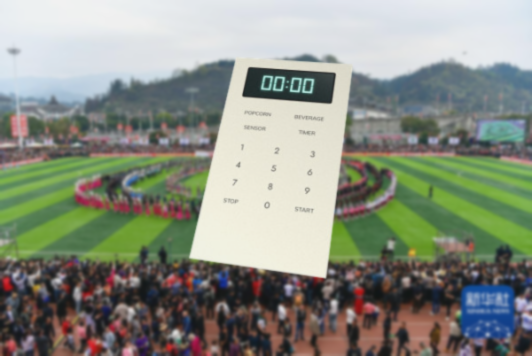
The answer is 0:00
